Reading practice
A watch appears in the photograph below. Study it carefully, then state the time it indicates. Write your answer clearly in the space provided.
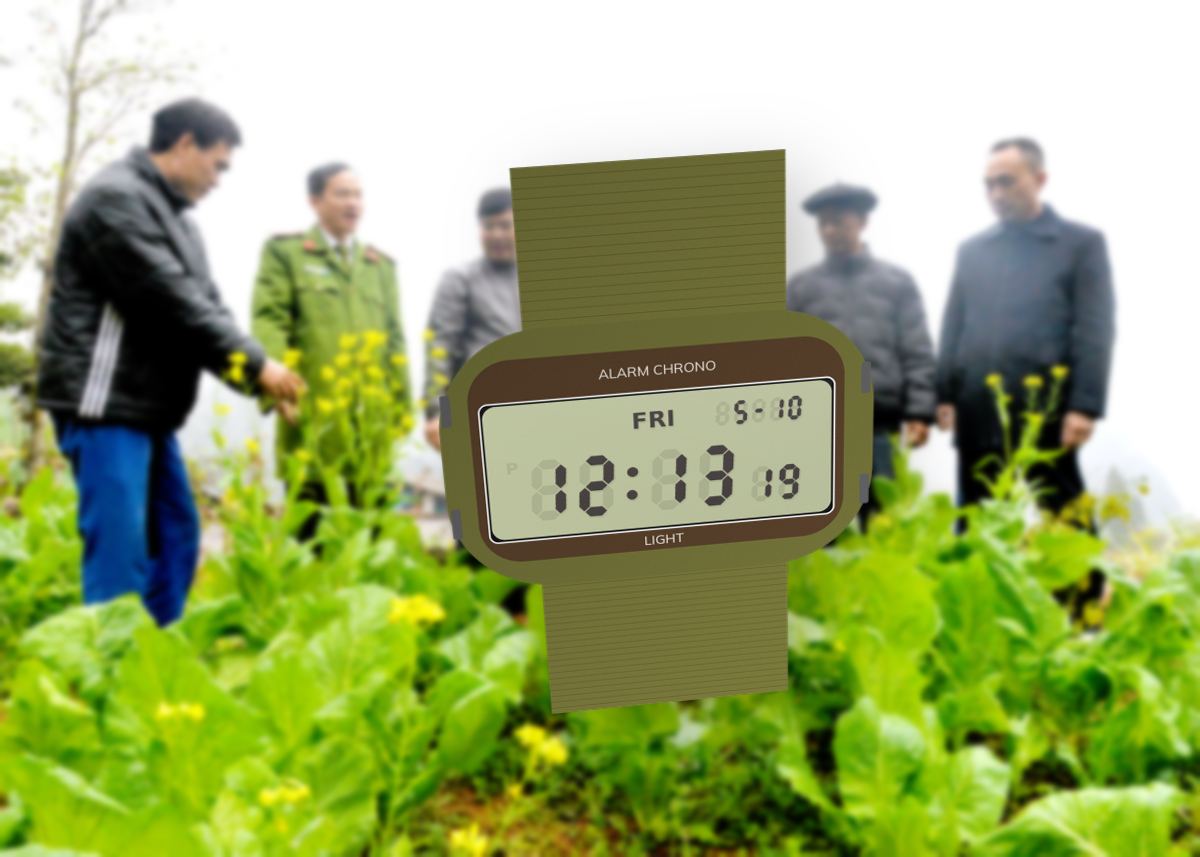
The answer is 12:13:19
